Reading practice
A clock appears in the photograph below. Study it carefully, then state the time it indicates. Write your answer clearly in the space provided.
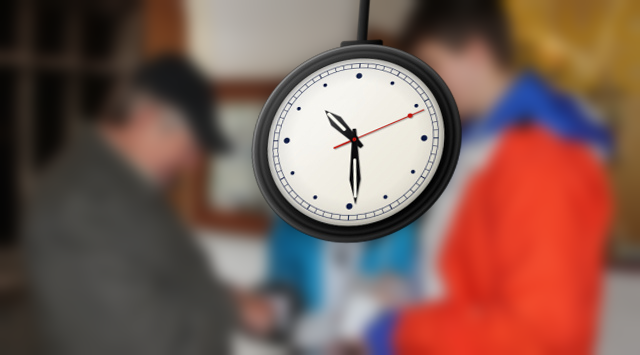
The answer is 10:29:11
